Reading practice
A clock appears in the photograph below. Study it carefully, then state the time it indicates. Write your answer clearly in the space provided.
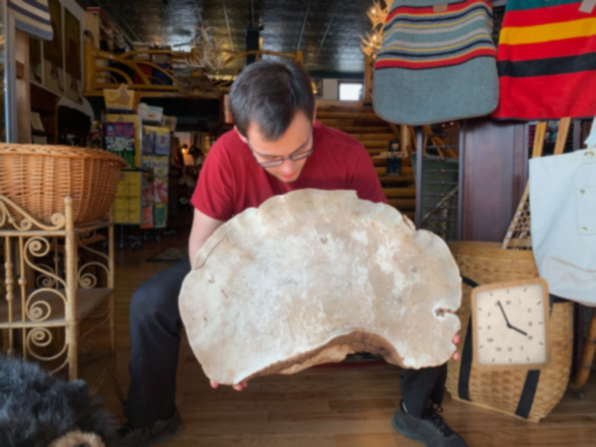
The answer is 3:56
